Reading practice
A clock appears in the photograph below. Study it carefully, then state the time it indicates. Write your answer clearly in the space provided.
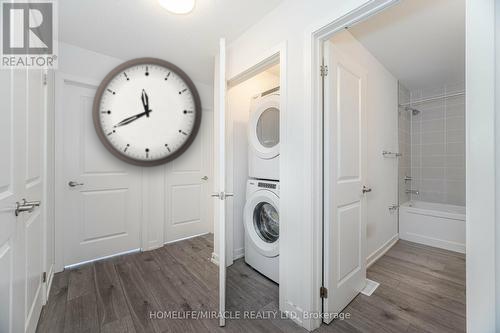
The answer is 11:41
